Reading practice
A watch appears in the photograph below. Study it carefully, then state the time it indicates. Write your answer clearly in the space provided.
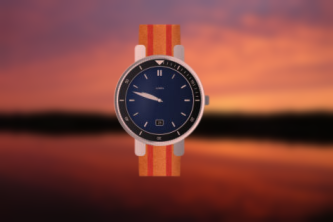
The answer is 9:48
